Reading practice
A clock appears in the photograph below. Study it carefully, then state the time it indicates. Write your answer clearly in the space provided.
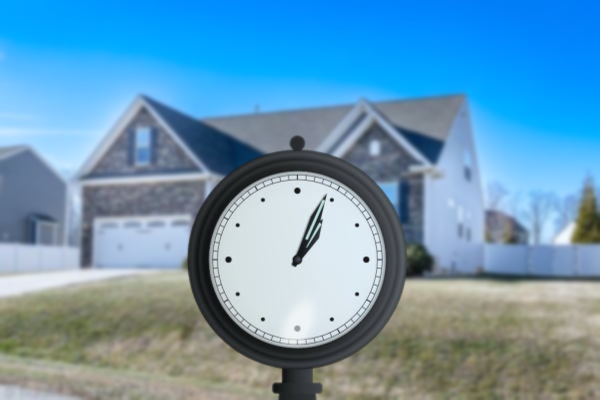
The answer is 1:04
